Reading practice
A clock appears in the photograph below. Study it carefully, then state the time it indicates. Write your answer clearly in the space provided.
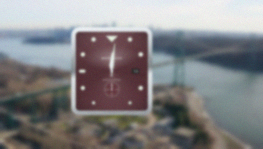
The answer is 12:01
